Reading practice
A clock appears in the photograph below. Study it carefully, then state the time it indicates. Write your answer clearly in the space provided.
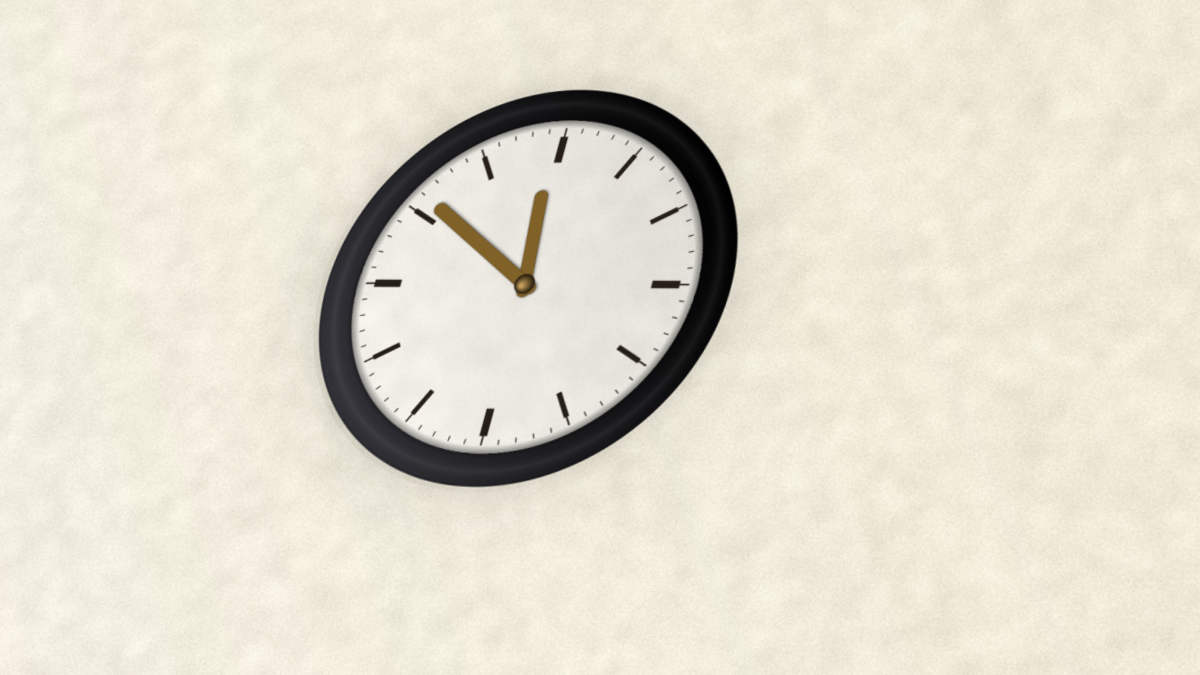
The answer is 11:51
